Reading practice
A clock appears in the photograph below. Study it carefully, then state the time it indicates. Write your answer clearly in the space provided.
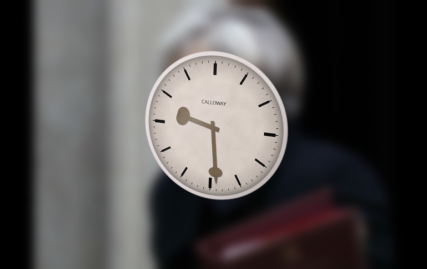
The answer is 9:29
